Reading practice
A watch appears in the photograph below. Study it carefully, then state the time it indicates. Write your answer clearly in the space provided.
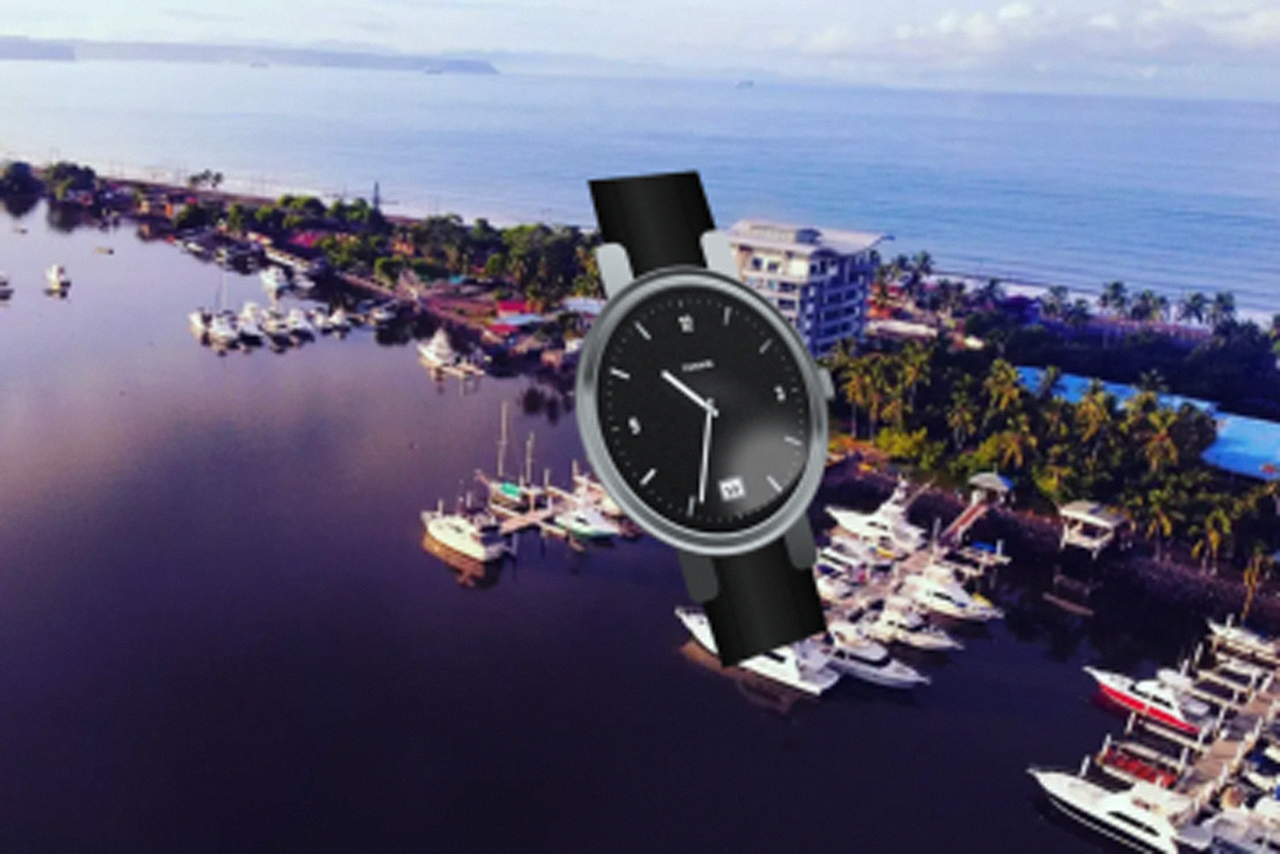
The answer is 10:34
